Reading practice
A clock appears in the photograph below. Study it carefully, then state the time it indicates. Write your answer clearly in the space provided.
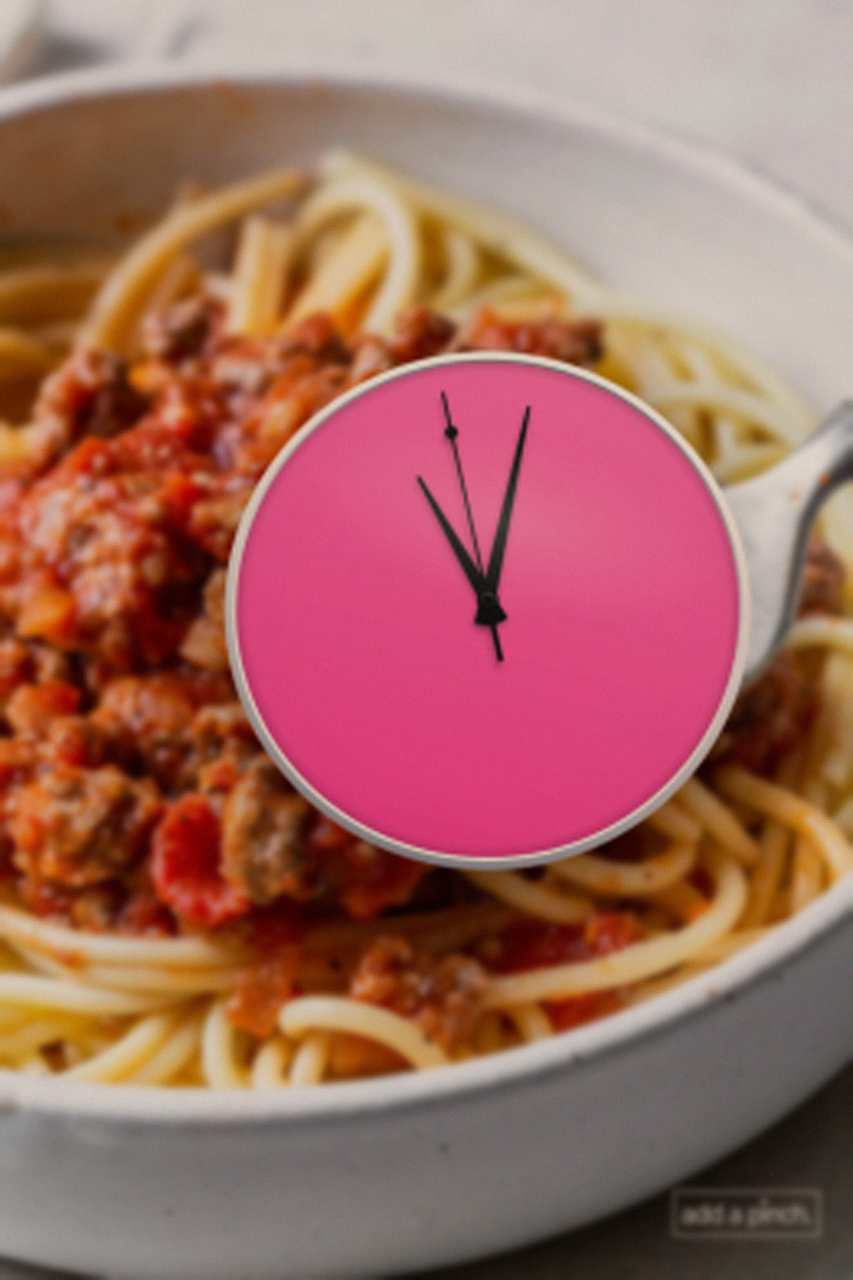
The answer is 11:01:58
